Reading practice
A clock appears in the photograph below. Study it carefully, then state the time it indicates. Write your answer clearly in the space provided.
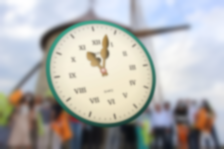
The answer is 11:03
